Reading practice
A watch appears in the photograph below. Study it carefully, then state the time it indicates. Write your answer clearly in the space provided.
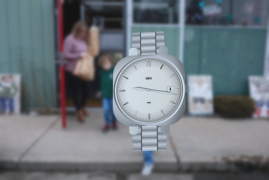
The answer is 9:17
